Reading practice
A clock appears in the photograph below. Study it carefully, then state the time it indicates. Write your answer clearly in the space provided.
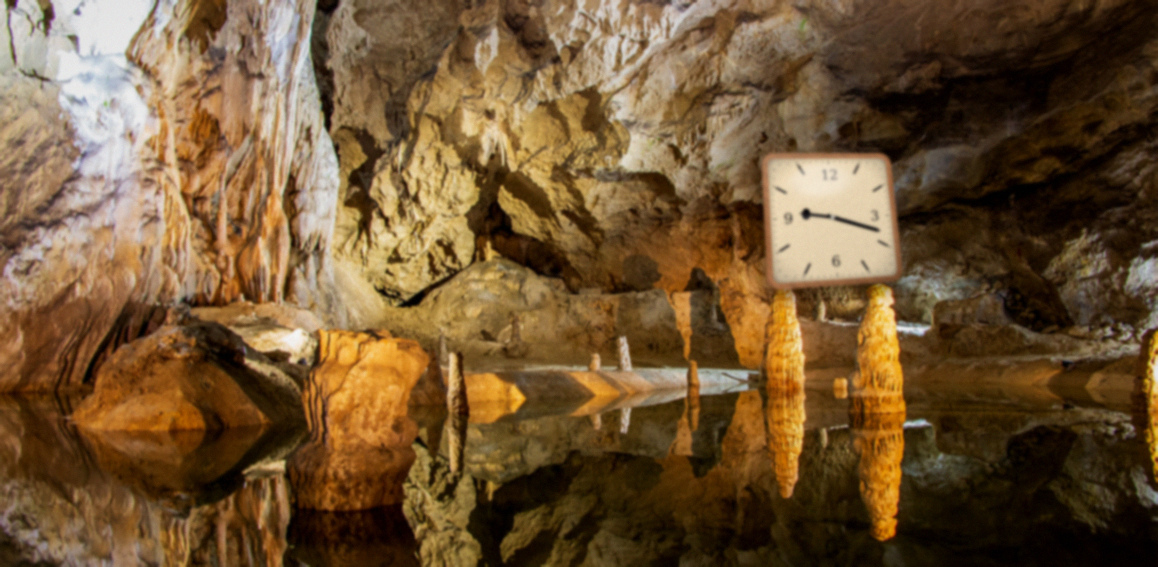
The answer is 9:18
